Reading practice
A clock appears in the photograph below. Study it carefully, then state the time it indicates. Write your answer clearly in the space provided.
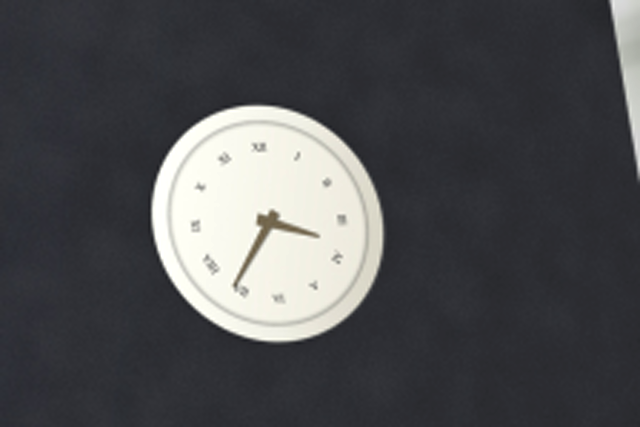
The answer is 3:36
